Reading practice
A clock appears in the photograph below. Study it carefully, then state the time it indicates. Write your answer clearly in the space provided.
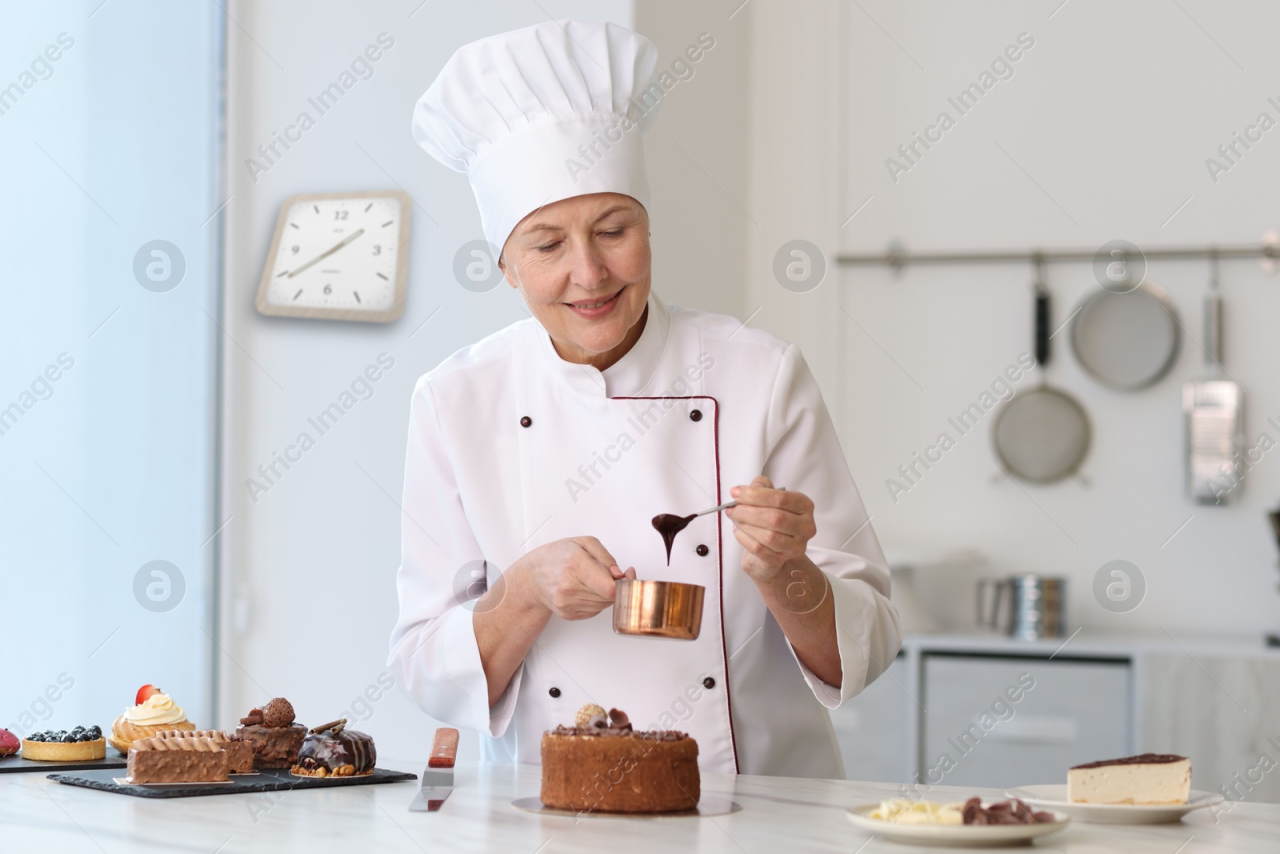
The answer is 1:39
